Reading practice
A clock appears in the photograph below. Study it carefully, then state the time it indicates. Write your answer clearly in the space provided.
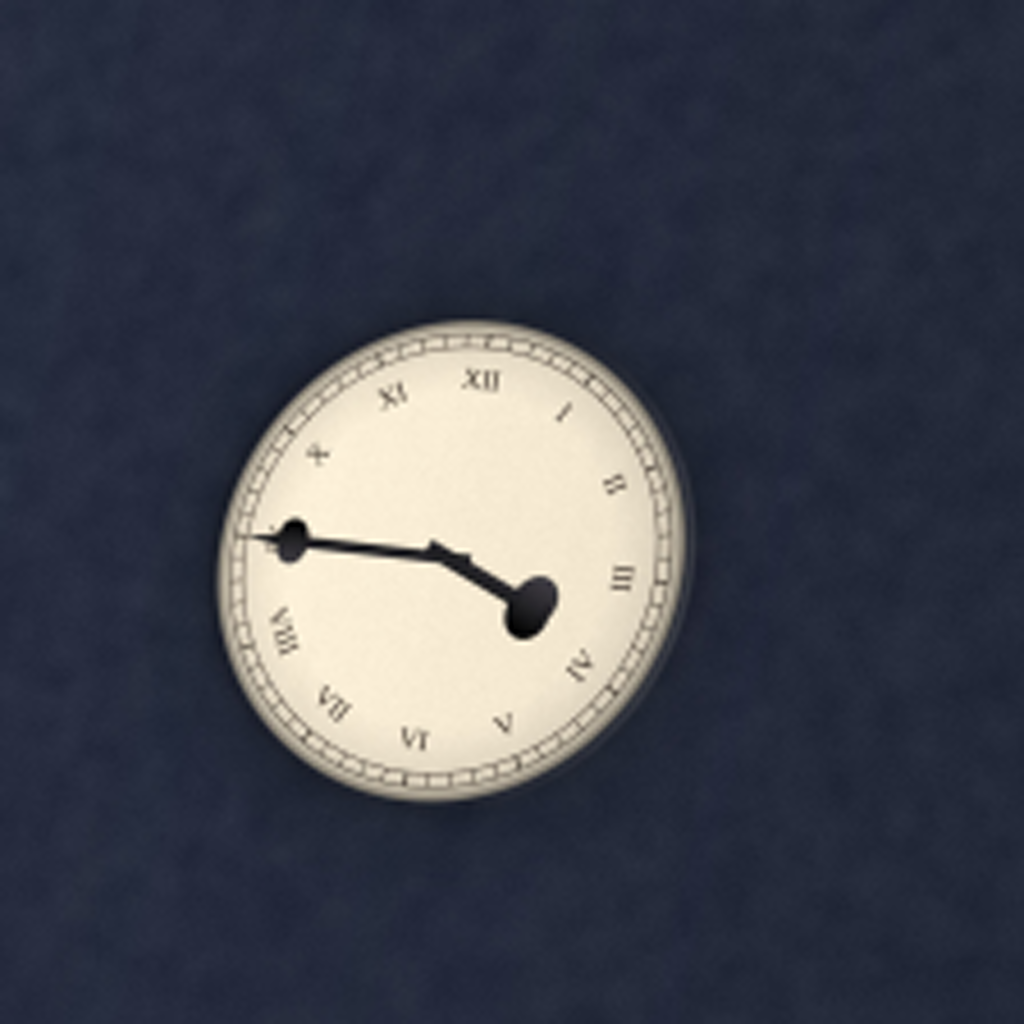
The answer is 3:45
